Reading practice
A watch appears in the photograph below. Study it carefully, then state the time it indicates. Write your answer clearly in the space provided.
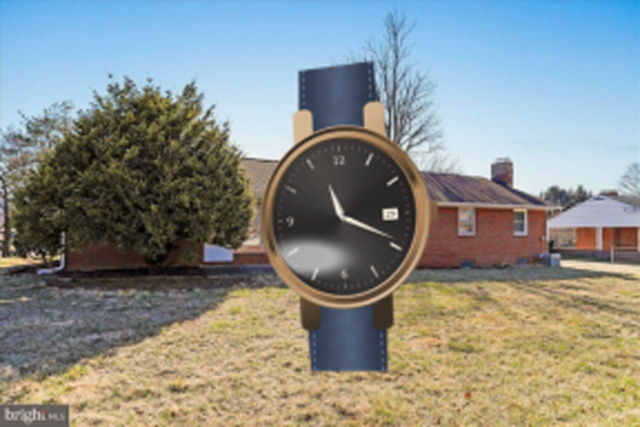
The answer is 11:19
